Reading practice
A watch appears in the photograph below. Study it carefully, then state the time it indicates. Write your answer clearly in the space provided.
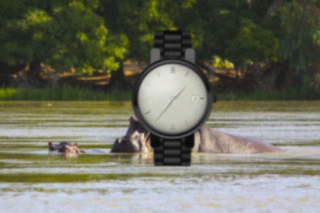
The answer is 1:36
